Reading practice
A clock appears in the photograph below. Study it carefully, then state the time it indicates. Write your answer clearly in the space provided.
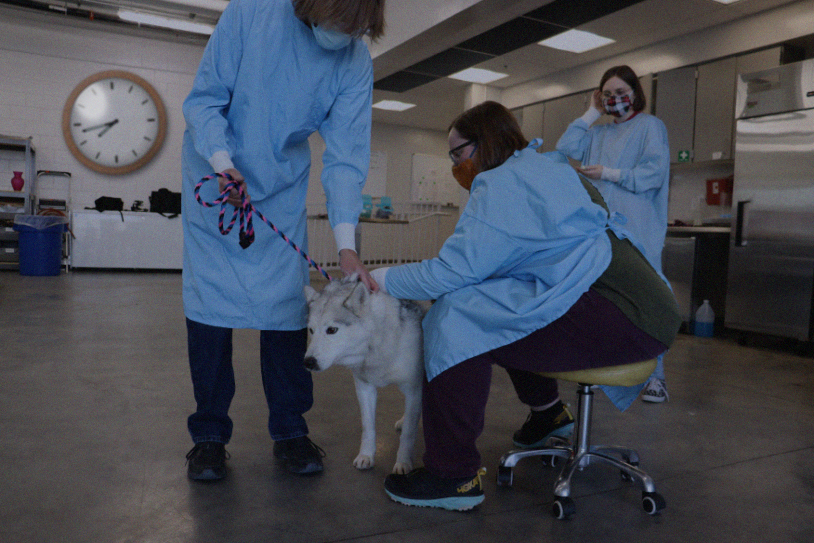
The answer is 7:43
